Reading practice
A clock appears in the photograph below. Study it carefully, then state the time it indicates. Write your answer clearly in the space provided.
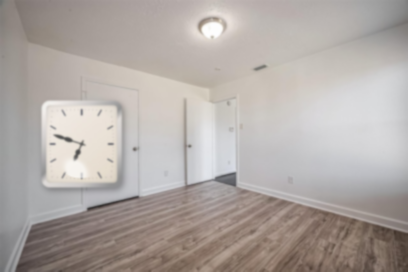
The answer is 6:48
